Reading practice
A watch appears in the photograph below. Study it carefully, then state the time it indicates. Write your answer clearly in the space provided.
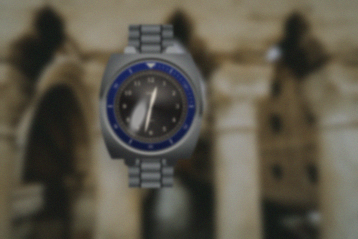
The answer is 12:32
